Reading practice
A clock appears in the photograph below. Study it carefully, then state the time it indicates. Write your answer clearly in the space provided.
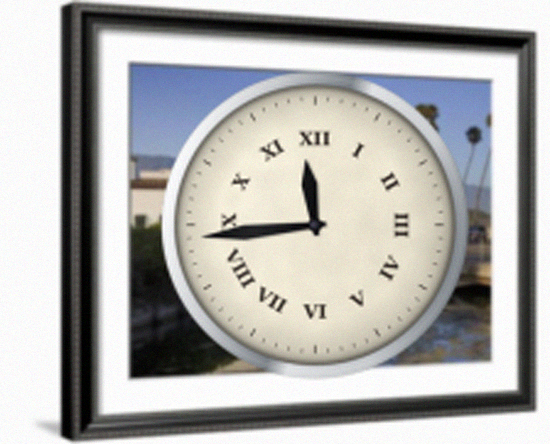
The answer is 11:44
